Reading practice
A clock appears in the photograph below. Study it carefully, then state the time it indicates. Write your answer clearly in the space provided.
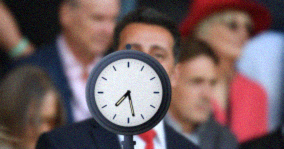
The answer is 7:28
